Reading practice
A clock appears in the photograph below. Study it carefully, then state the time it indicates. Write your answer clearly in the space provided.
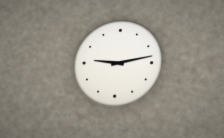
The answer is 9:13
